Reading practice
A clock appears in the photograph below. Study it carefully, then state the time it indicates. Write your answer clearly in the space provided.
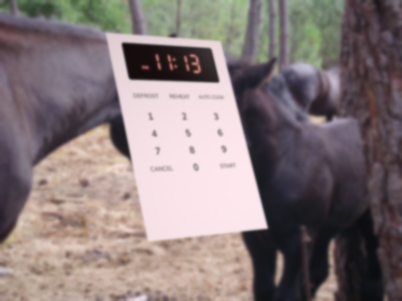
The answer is 11:13
